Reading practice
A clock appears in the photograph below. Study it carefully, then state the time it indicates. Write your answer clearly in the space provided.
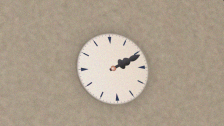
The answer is 2:11
